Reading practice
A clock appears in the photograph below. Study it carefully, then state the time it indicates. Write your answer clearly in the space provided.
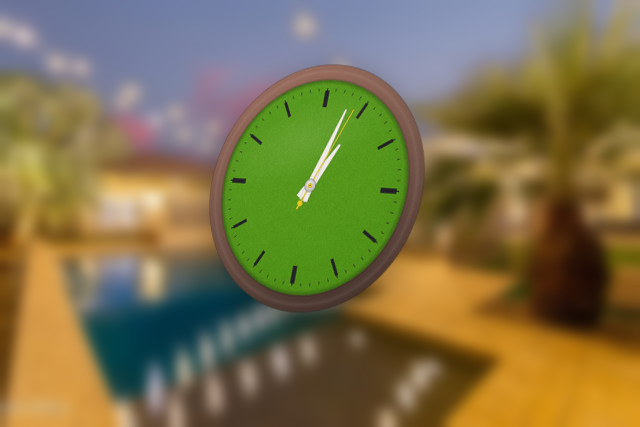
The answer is 1:03:04
